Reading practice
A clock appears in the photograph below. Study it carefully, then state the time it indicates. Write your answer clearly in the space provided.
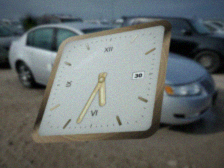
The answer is 5:33
